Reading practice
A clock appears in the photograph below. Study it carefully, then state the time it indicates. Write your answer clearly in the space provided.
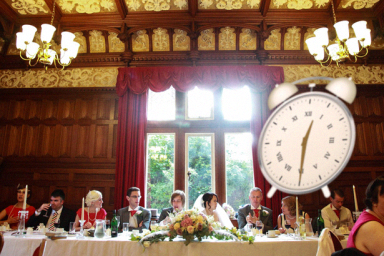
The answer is 12:30
